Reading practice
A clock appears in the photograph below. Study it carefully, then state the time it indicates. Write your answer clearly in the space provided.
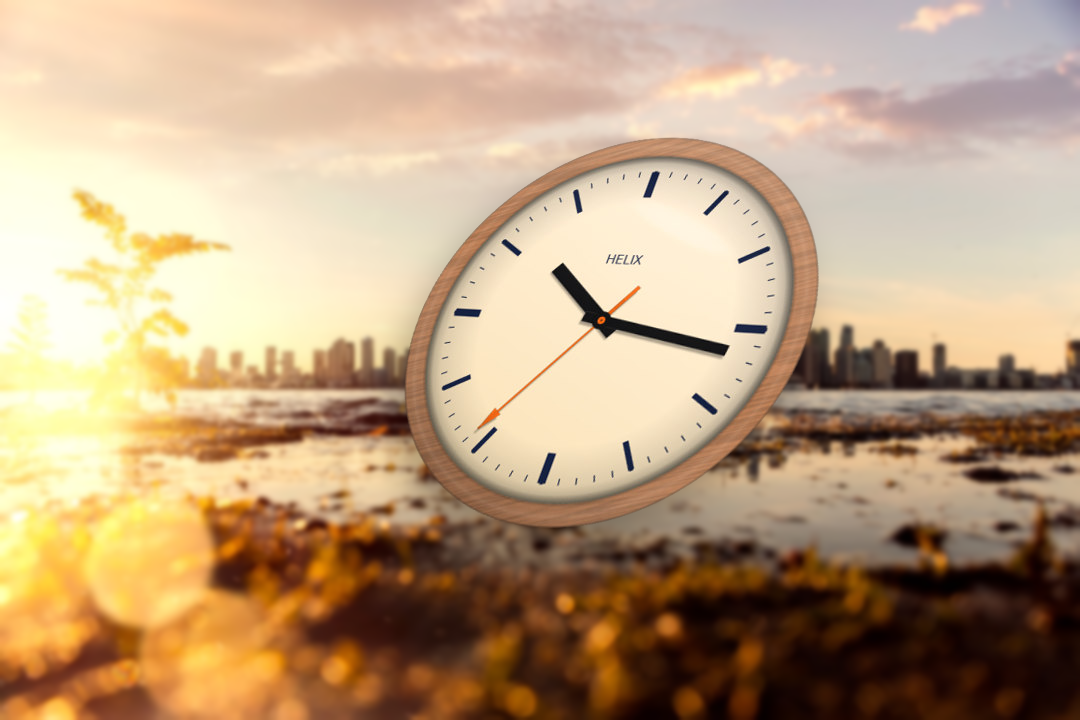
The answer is 10:16:36
